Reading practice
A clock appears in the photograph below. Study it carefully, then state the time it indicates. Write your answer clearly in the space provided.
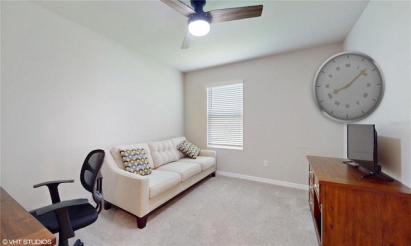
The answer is 8:08
